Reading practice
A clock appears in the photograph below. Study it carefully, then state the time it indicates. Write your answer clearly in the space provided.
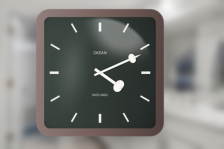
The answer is 4:11
